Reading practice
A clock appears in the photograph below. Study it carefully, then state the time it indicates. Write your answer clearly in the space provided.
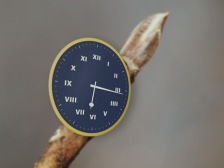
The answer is 6:16
